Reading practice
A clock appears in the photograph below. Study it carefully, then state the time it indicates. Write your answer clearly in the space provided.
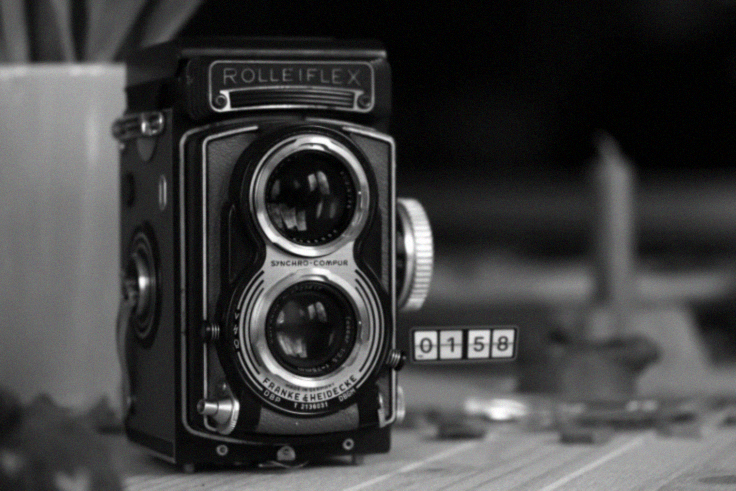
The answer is 1:58
